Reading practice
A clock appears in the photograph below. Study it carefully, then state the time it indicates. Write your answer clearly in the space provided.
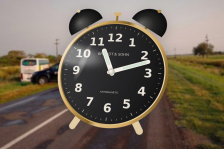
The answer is 11:12
